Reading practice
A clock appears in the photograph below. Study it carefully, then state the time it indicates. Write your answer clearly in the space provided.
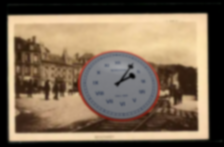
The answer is 2:06
